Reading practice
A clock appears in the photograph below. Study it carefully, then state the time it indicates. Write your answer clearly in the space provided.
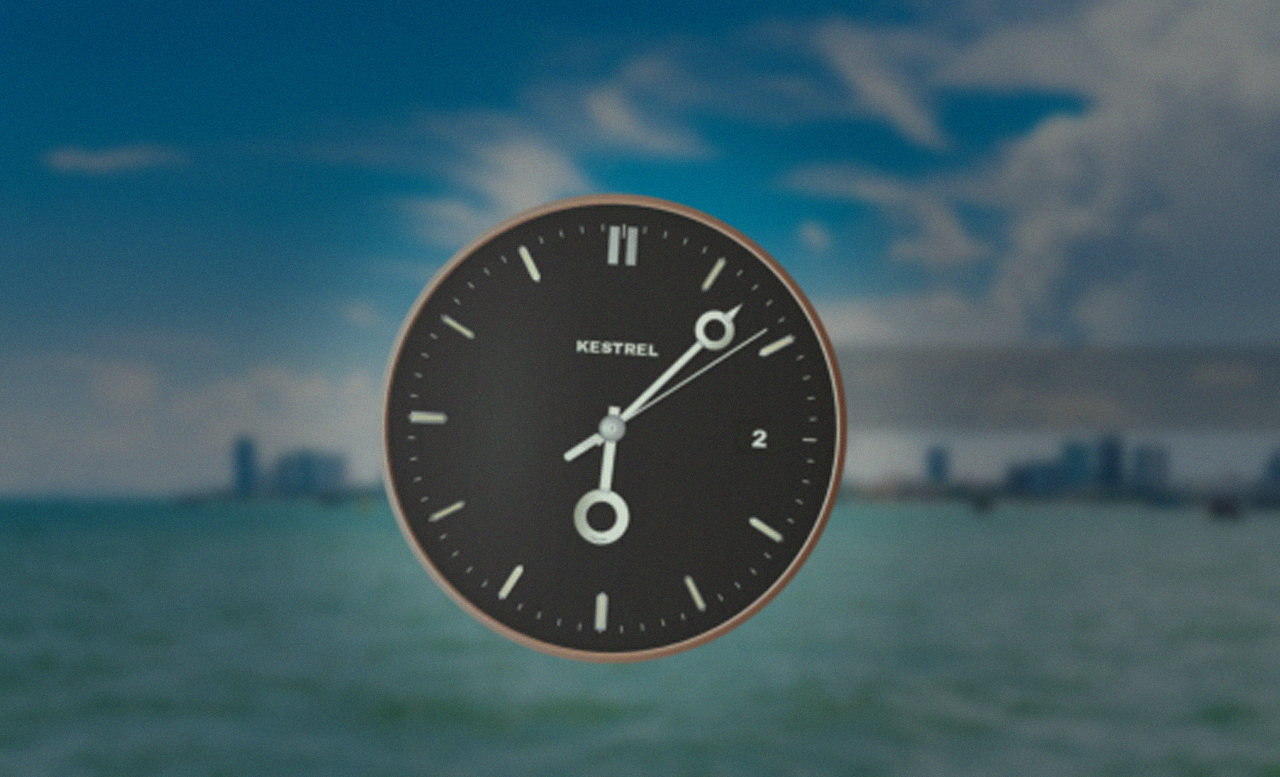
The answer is 6:07:09
